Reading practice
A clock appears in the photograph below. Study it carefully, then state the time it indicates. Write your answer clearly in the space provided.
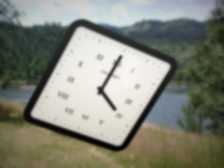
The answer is 4:00
